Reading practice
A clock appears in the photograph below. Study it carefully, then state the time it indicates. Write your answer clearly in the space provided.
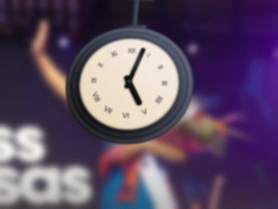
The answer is 5:03
